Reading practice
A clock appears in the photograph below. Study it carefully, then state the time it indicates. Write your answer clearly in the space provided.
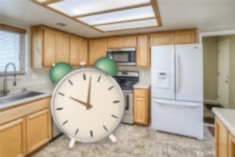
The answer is 10:02
